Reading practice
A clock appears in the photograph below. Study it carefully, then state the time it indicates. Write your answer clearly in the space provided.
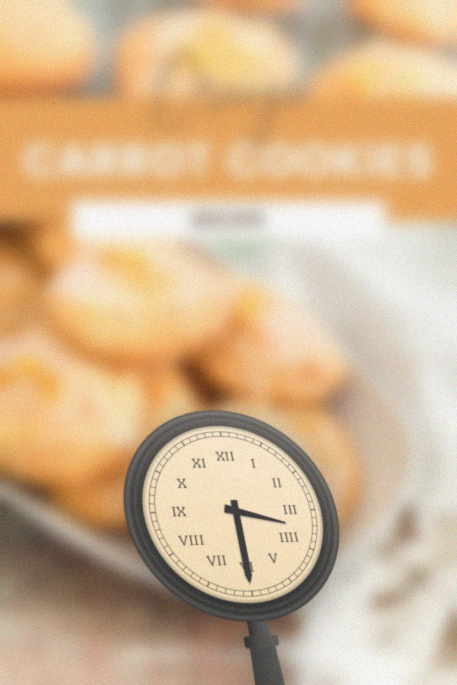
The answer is 3:30
